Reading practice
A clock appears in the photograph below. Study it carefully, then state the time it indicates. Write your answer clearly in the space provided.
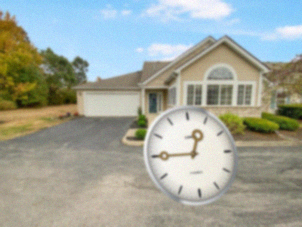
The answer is 12:45
